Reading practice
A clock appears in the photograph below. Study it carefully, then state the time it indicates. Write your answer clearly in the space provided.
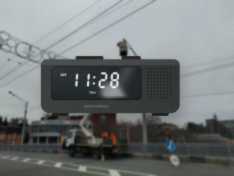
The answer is 11:28
